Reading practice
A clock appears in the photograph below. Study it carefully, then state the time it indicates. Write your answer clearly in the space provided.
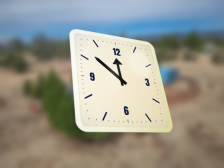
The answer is 11:52
